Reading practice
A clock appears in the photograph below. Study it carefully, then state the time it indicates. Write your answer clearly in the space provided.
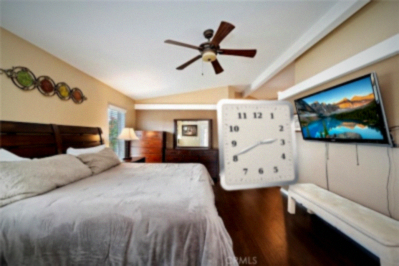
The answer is 2:41
